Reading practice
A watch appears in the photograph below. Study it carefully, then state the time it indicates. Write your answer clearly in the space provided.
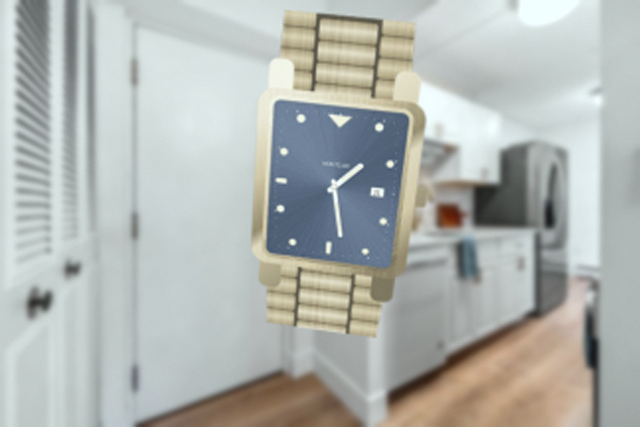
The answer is 1:28
